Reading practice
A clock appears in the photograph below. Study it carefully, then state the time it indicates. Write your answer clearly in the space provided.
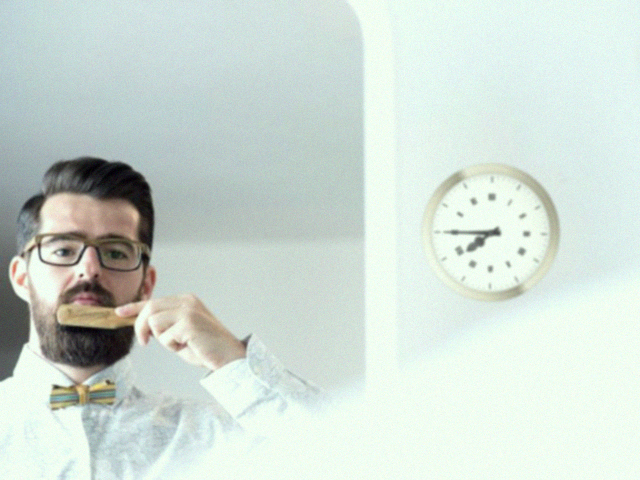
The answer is 7:45
